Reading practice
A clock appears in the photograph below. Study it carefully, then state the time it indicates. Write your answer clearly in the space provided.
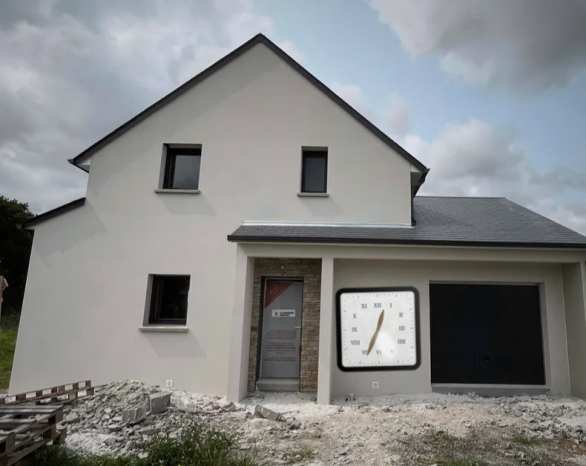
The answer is 12:34
